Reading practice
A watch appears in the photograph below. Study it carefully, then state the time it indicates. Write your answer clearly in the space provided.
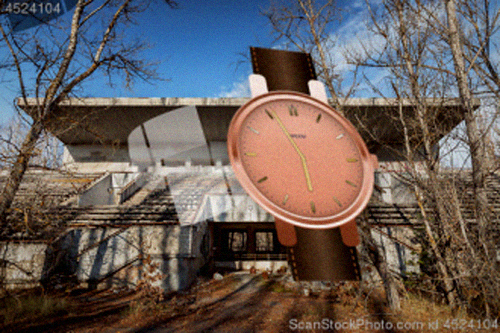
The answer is 5:56
